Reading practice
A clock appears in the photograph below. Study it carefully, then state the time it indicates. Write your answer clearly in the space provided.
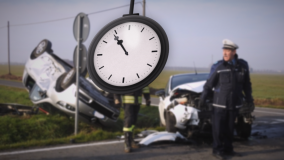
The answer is 10:54
